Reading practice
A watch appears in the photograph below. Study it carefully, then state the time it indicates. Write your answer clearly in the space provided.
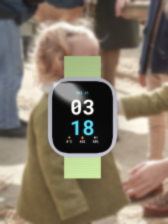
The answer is 3:18
